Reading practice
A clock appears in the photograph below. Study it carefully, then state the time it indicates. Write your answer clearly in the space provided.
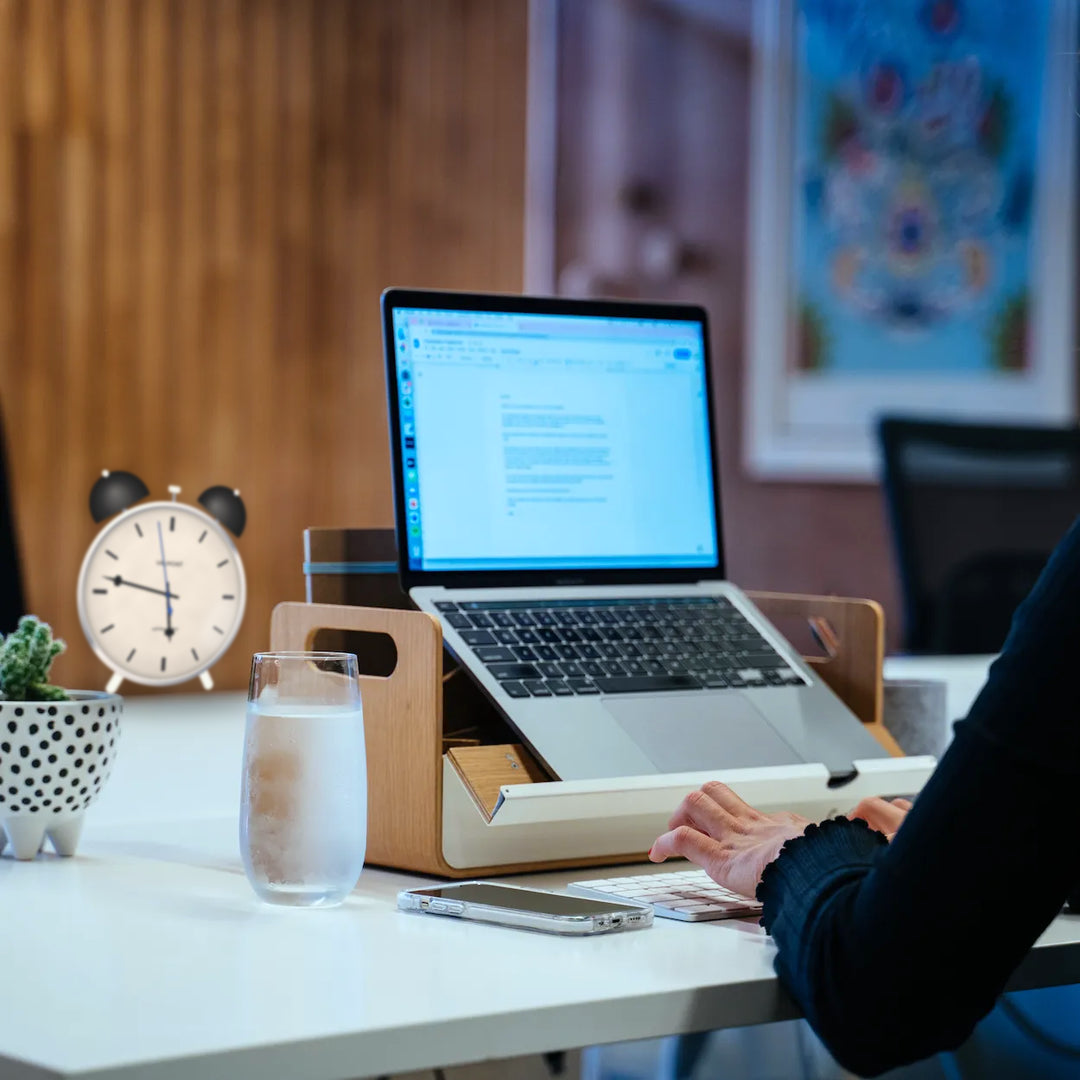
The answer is 5:46:58
